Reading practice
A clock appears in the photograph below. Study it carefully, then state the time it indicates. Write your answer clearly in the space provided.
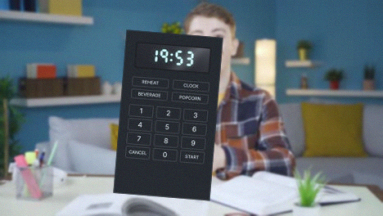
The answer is 19:53
